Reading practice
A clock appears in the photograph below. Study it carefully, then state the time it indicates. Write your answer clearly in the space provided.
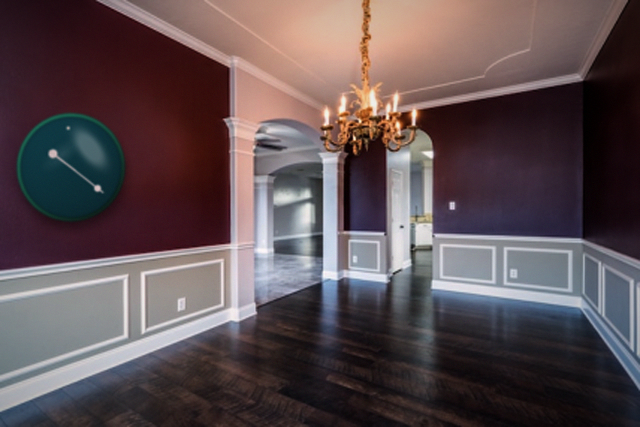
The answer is 10:22
